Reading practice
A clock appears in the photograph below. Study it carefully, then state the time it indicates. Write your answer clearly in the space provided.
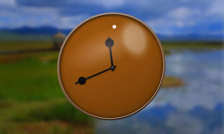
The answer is 11:41
